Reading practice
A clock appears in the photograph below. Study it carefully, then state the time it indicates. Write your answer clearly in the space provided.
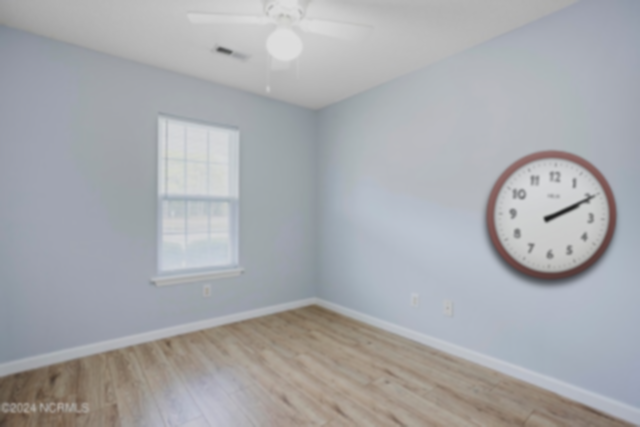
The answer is 2:10
